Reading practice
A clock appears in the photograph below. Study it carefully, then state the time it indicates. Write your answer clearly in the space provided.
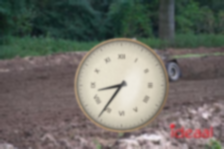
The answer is 8:36
